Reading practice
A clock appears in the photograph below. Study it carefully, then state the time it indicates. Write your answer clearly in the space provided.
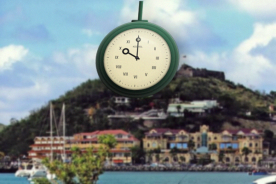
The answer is 10:00
